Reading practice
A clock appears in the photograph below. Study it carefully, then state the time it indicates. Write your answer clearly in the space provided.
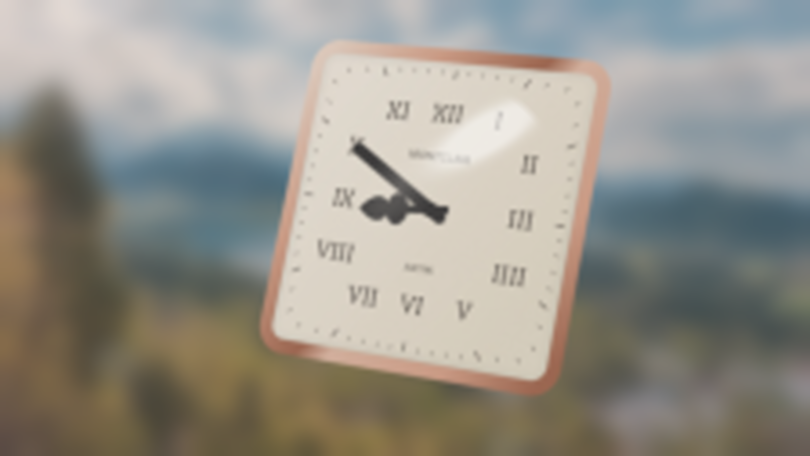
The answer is 8:50
